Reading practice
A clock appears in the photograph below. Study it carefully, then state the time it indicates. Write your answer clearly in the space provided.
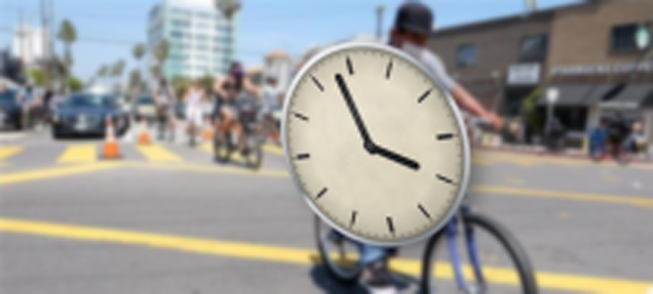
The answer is 3:58
